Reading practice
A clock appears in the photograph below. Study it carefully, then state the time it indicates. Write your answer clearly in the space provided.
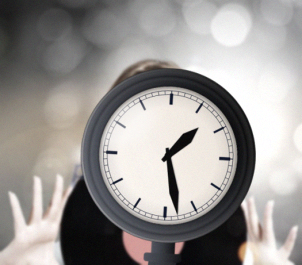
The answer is 1:28
